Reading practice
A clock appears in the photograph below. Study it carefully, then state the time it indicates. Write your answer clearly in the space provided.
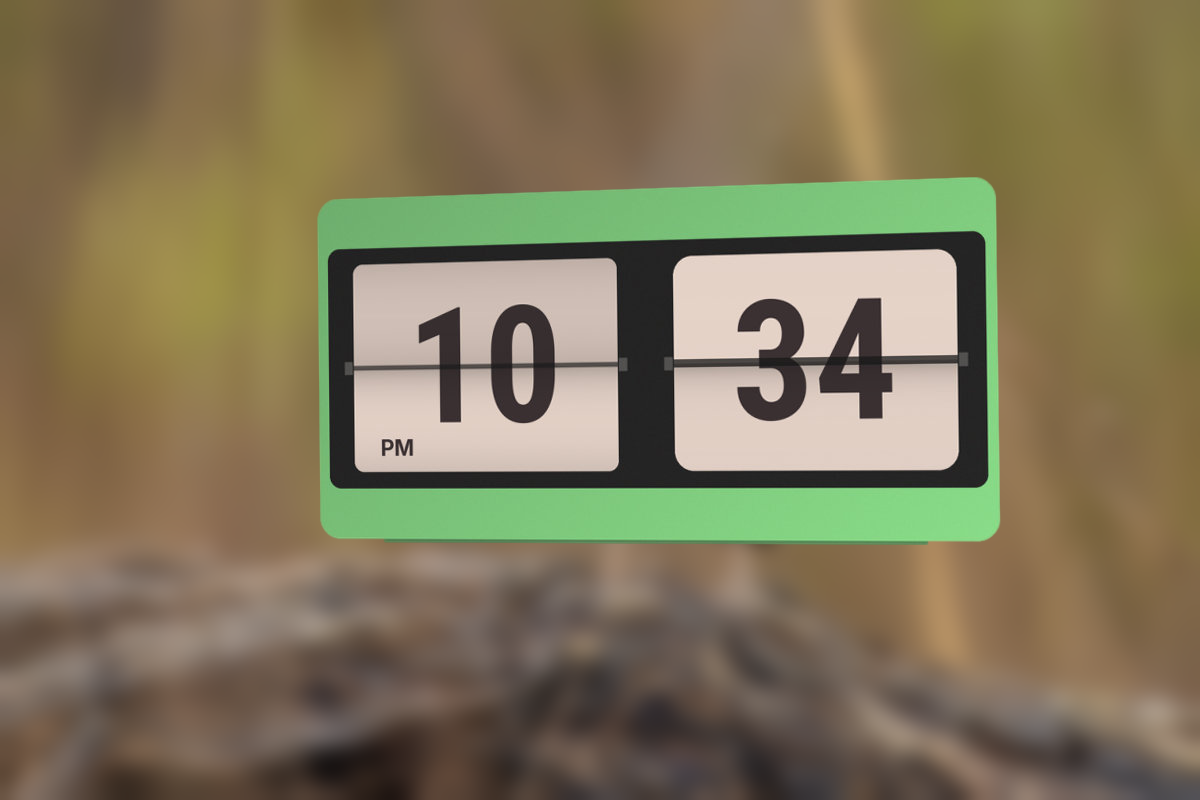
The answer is 10:34
